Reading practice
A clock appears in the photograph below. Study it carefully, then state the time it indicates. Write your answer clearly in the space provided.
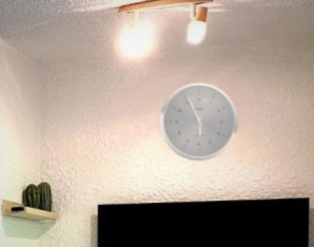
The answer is 5:56
